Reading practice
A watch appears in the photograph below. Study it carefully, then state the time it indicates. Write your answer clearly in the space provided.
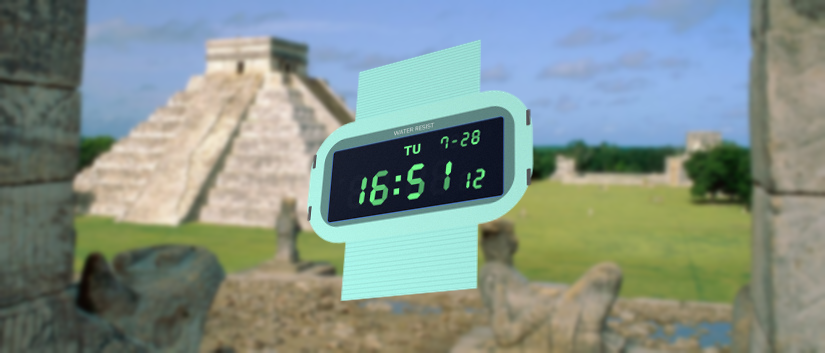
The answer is 16:51:12
